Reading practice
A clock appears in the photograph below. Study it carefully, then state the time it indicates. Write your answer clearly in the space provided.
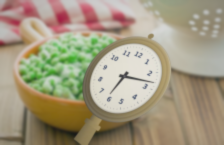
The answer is 6:13
